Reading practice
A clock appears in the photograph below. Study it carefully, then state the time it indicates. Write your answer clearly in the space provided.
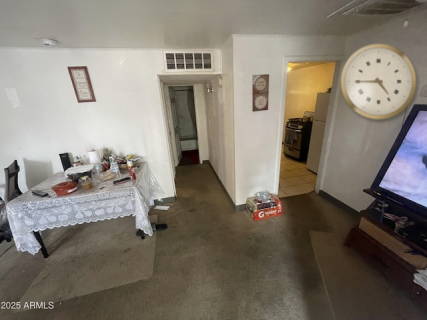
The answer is 4:45
